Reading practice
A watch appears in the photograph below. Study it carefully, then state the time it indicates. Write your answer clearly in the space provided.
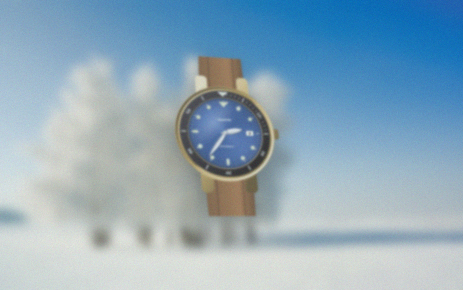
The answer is 2:36
